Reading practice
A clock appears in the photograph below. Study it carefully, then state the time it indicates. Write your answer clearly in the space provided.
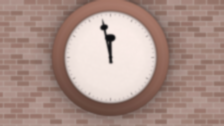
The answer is 11:58
